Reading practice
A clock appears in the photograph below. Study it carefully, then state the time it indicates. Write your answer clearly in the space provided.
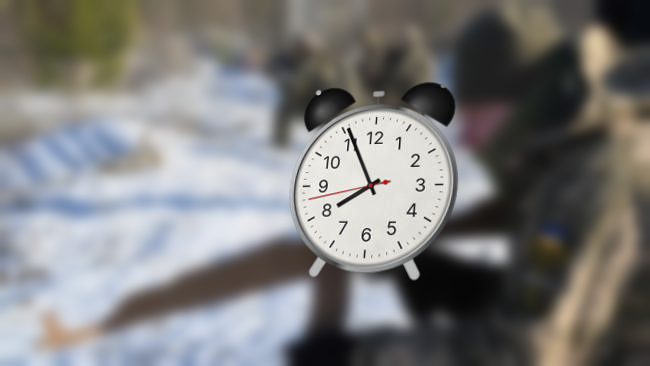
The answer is 7:55:43
